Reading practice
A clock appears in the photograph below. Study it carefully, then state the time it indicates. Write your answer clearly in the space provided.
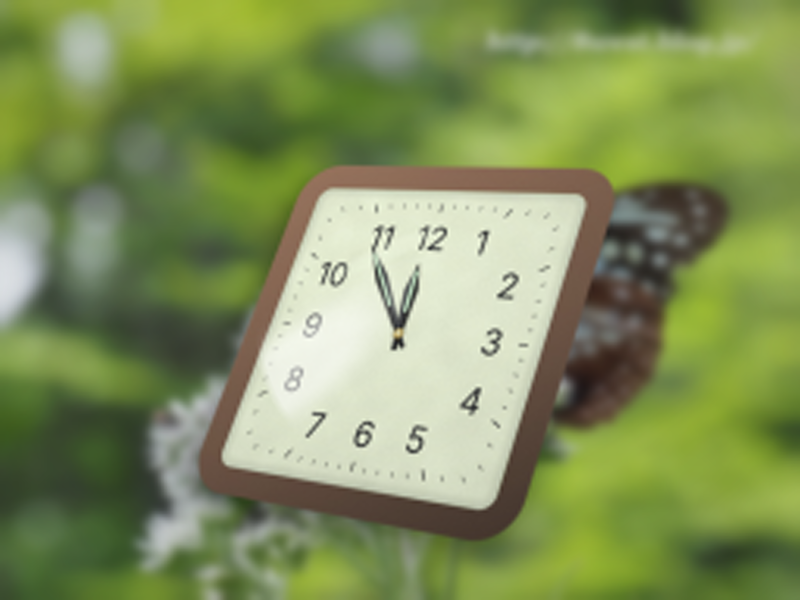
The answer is 11:54
